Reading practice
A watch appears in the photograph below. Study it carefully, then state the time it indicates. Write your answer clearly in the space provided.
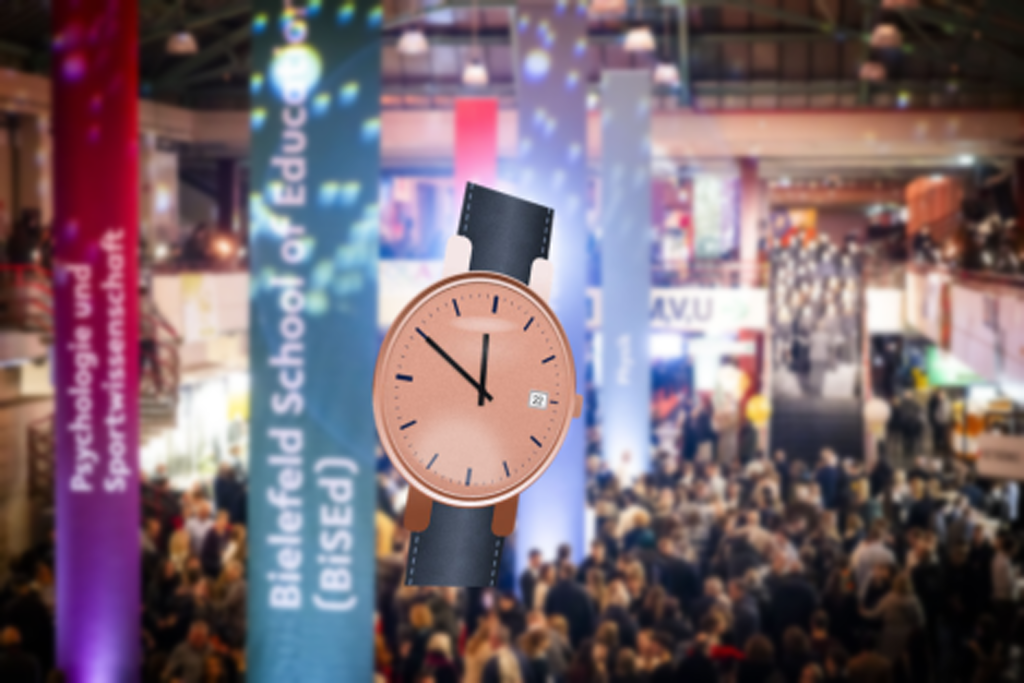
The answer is 11:50
